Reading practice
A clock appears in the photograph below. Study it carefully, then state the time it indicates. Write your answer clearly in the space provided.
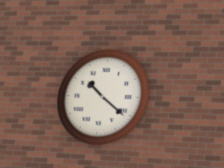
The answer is 10:21
